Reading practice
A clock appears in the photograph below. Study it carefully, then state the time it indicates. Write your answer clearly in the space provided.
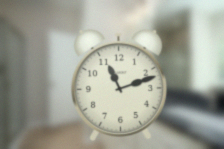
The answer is 11:12
